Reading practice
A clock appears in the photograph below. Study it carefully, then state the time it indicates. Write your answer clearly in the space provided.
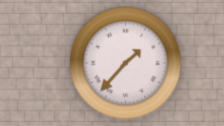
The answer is 1:37
